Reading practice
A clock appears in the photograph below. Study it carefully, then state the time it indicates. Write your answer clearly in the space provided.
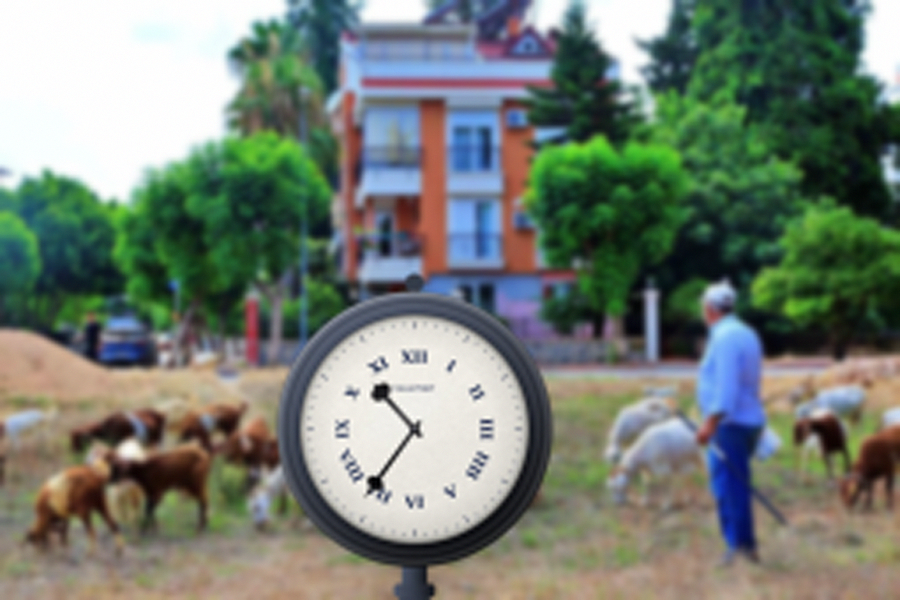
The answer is 10:36
